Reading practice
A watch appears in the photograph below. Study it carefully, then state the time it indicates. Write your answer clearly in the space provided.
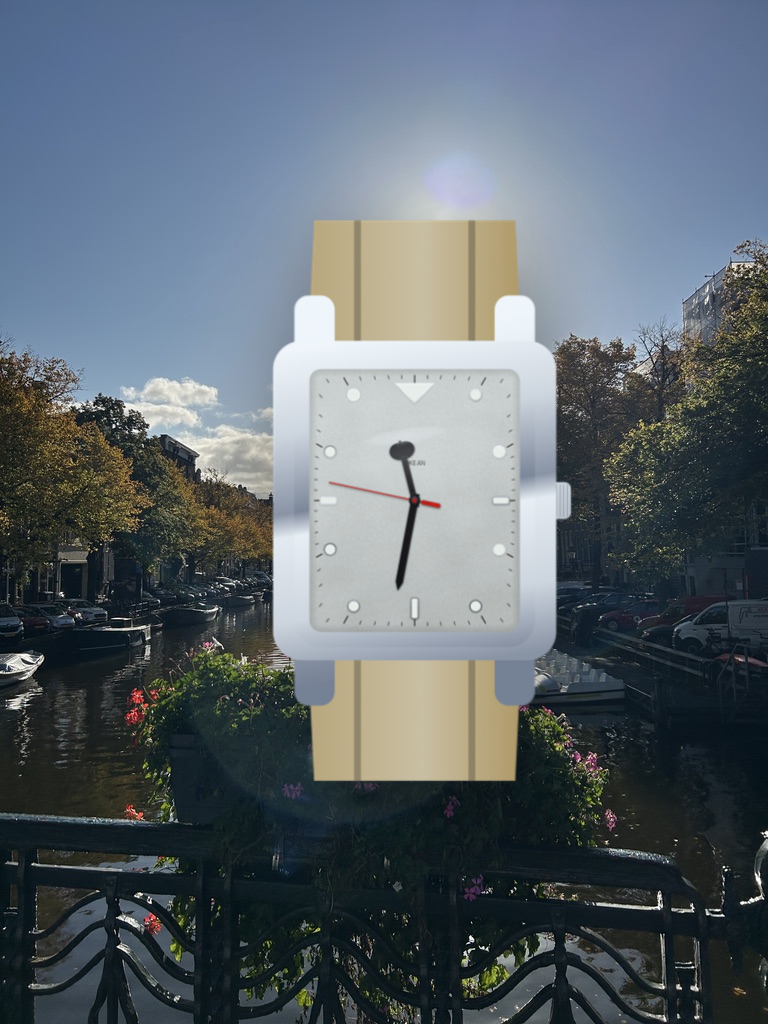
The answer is 11:31:47
